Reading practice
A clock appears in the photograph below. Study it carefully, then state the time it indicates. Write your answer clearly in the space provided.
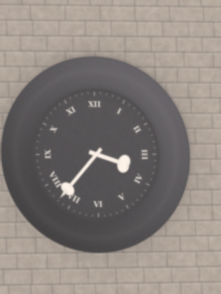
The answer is 3:37
